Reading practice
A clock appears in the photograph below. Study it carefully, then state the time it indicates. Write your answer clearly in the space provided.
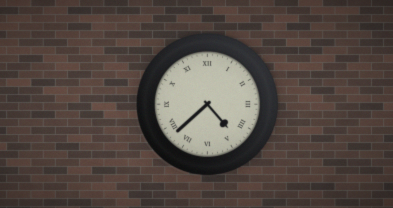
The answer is 4:38
